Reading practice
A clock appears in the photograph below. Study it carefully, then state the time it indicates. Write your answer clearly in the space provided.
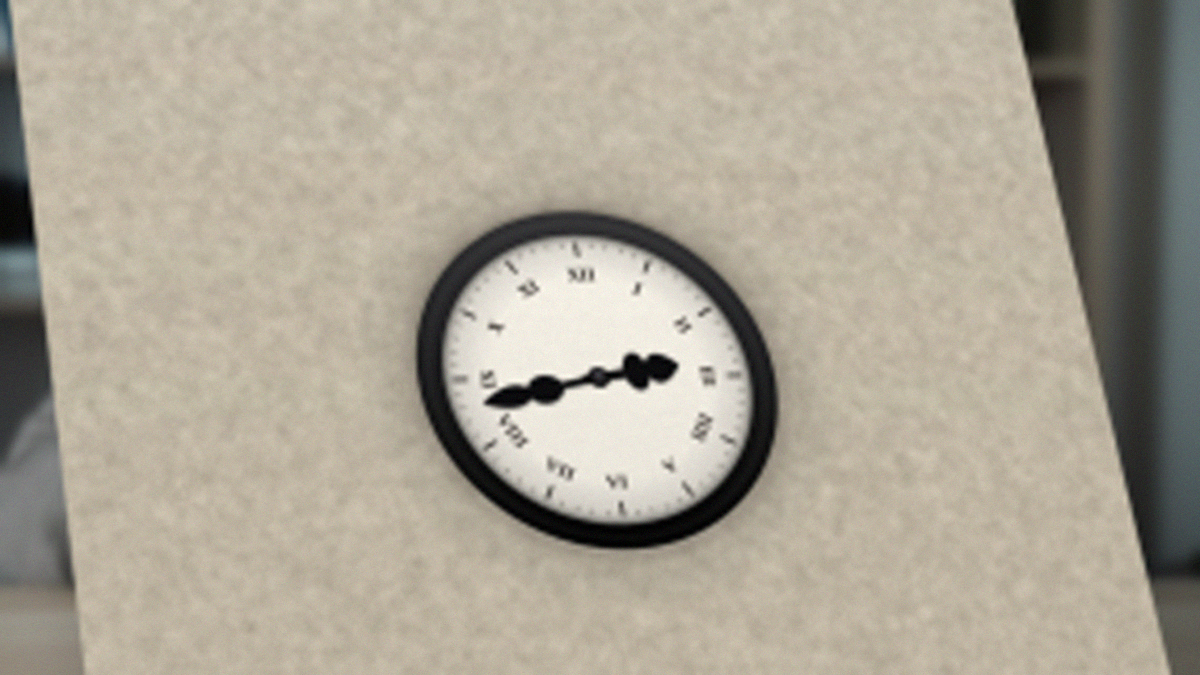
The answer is 2:43
